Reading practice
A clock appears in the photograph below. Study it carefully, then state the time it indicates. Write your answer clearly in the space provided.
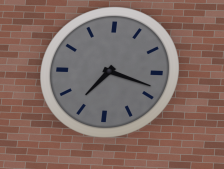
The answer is 7:18
